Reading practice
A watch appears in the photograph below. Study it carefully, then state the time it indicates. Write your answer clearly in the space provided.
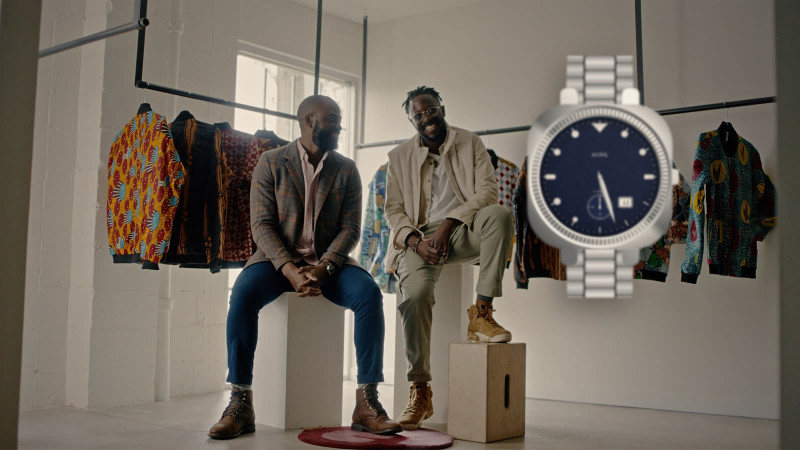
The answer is 5:27
